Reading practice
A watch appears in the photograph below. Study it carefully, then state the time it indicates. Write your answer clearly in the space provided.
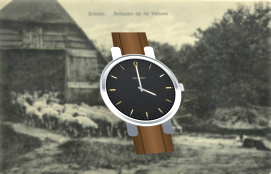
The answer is 4:00
